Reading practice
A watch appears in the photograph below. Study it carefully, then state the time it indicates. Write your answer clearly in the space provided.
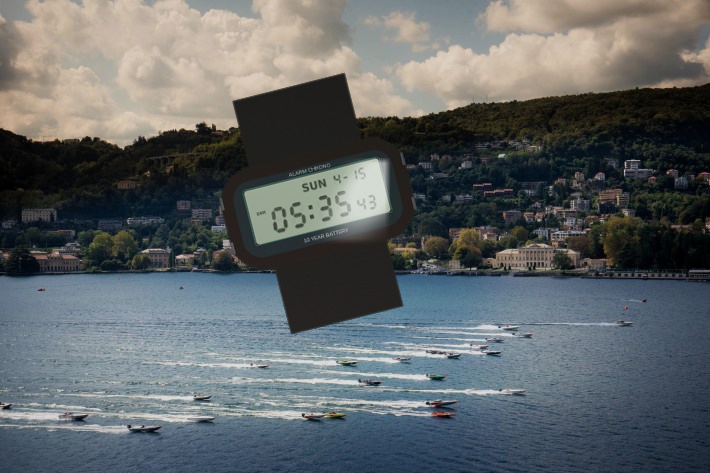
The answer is 5:35:43
